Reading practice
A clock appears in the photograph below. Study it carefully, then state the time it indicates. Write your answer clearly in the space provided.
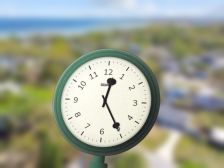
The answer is 12:25
